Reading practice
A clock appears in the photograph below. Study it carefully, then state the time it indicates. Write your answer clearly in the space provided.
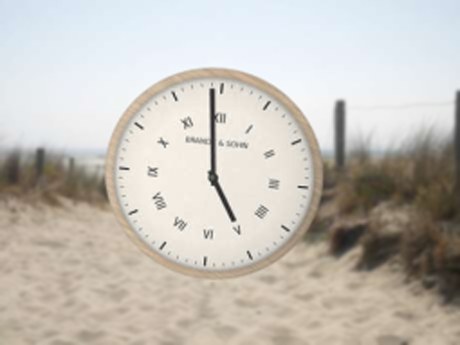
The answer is 4:59
